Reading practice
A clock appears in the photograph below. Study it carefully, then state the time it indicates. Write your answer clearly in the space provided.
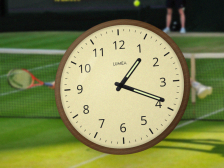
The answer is 1:19
